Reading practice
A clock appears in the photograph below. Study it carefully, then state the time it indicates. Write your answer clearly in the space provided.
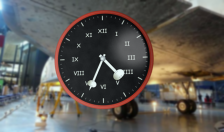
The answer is 4:34
